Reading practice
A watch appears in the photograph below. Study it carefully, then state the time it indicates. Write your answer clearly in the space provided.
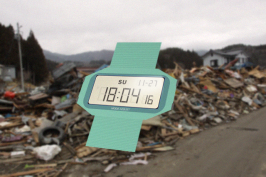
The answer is 18:04:16
